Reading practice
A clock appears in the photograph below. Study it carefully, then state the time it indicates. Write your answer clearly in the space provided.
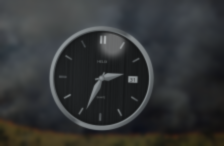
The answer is 2:34
